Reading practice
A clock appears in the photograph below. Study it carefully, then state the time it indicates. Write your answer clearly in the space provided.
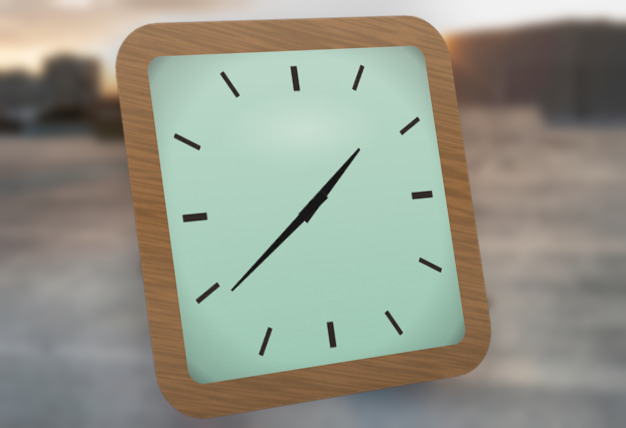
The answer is 1:39
